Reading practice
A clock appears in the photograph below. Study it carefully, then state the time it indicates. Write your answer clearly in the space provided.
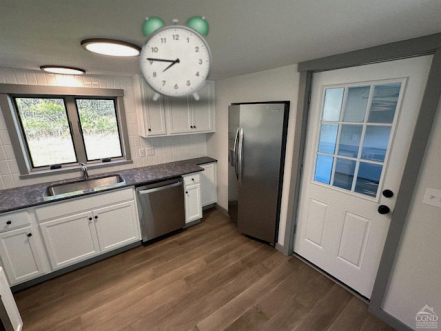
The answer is 7:46
